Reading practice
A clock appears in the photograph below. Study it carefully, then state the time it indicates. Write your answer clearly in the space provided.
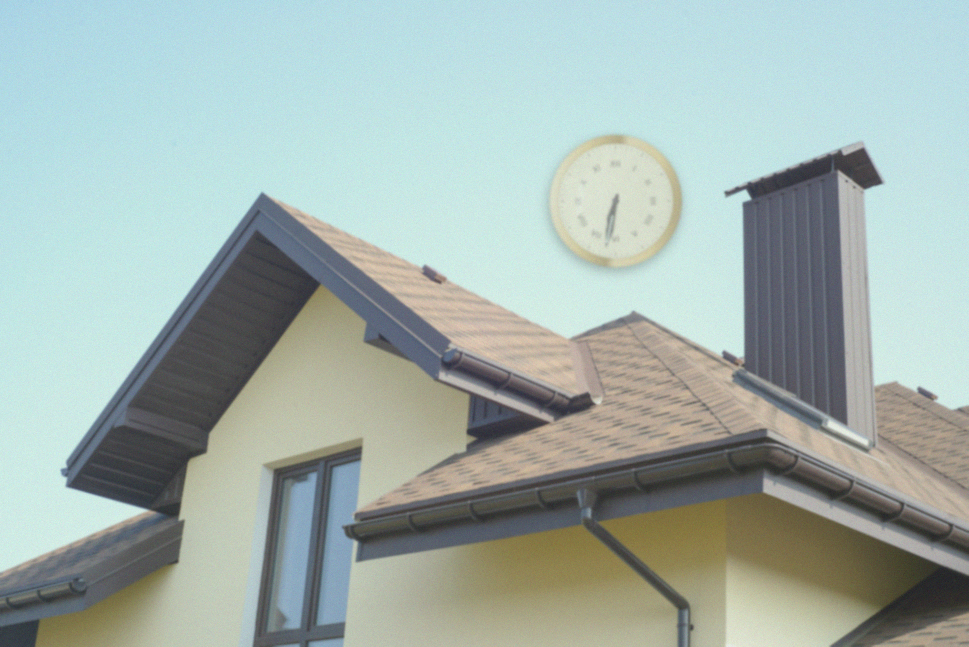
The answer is 6:32
